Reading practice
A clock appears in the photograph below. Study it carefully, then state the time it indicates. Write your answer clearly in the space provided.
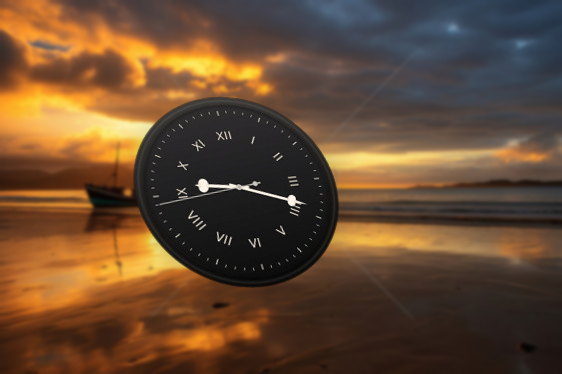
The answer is 9:18:44
